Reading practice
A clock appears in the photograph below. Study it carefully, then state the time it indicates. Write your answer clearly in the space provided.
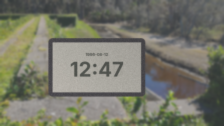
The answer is 12:47
